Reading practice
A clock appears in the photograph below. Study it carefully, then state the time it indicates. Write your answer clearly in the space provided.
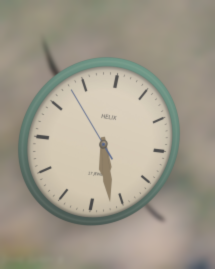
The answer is 5:26:53
